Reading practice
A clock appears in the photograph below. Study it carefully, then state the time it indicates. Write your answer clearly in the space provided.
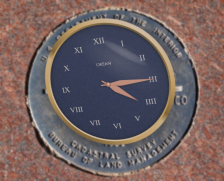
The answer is 4:15
